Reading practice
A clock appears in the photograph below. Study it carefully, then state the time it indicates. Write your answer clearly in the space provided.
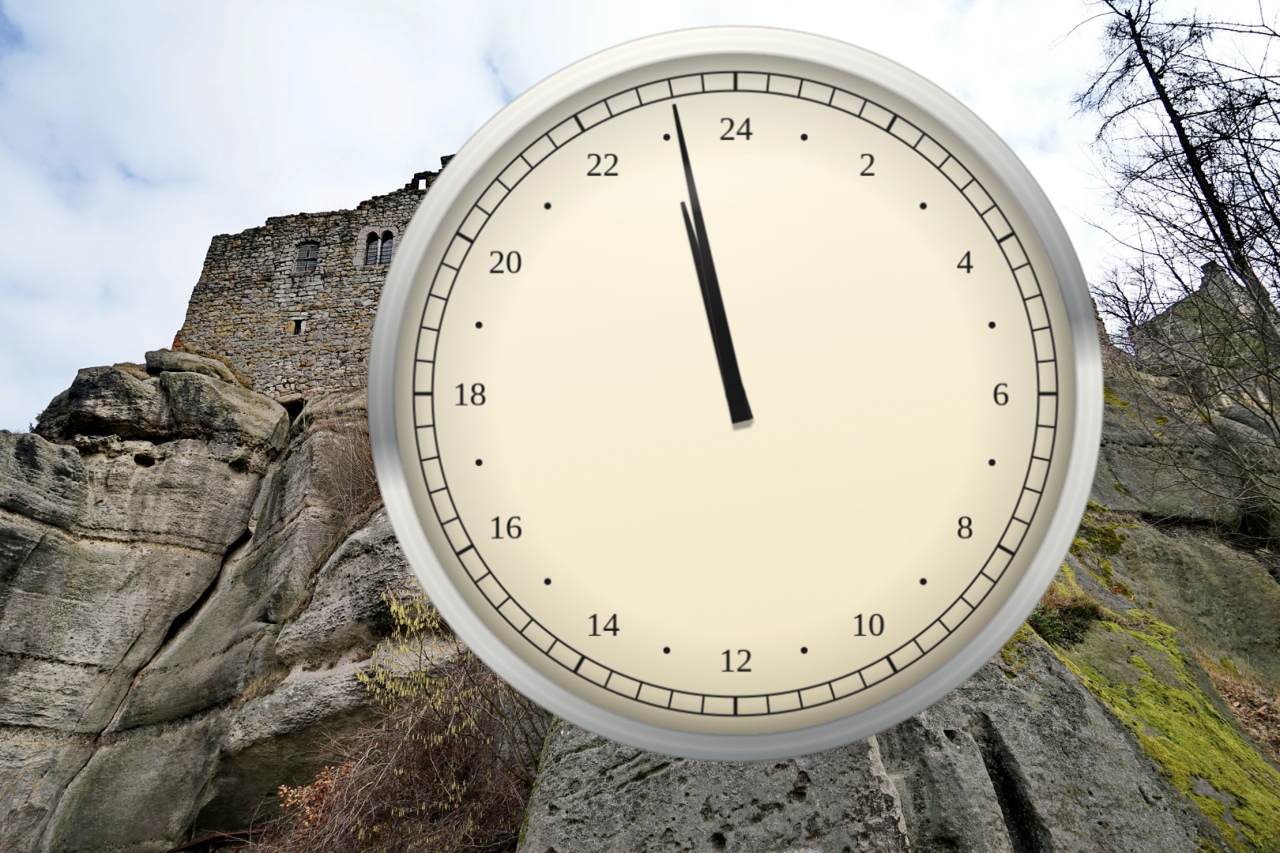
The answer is 22:58
